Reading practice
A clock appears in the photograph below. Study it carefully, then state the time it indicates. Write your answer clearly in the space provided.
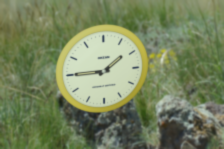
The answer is 1:45
